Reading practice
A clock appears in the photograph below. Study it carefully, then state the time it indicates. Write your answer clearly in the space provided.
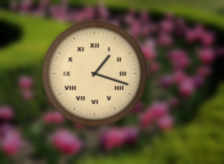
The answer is 1:18
